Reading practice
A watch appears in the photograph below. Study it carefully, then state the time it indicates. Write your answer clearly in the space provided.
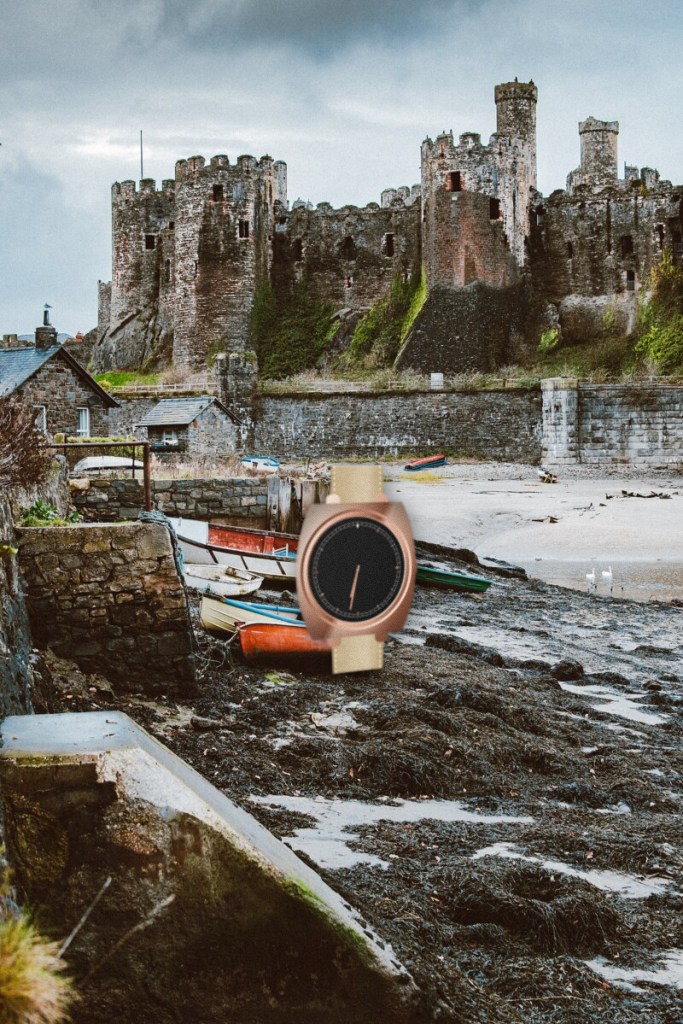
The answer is 6:32
